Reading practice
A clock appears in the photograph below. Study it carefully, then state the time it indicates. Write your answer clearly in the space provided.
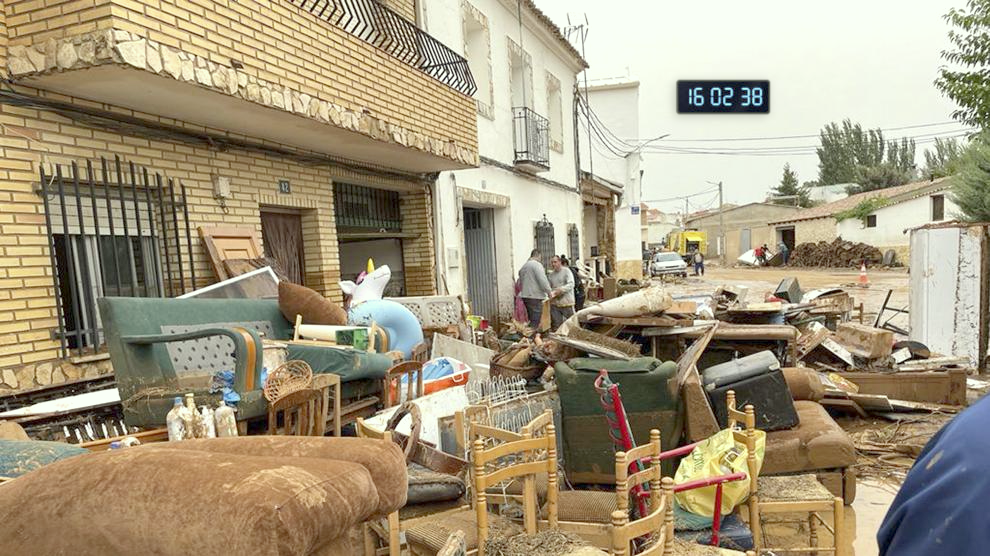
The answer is 16:02:38
